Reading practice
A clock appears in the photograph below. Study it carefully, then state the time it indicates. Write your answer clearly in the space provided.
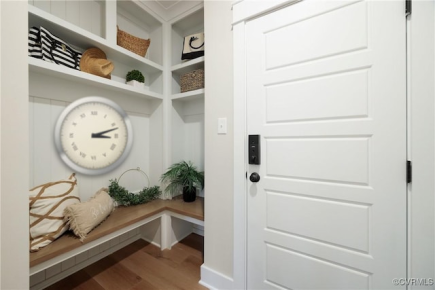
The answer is 3:12
